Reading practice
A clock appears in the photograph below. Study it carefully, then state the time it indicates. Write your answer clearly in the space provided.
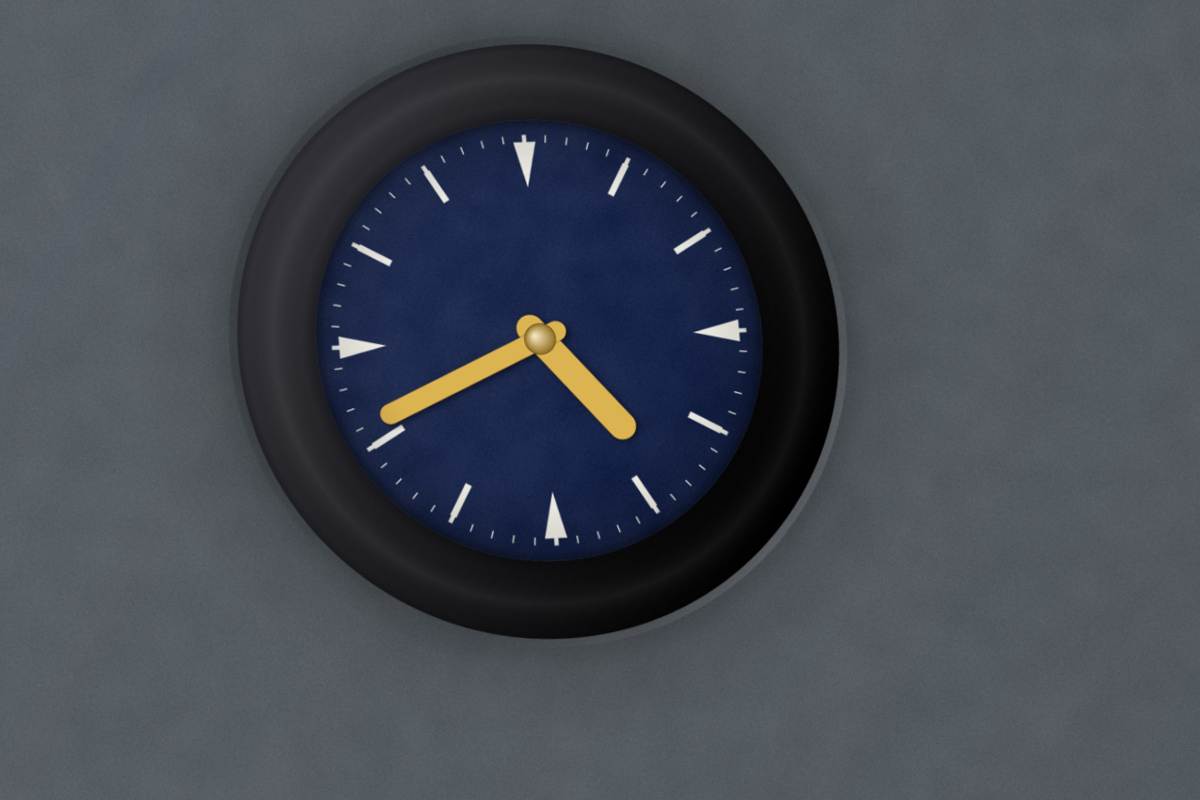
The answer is 4:41
